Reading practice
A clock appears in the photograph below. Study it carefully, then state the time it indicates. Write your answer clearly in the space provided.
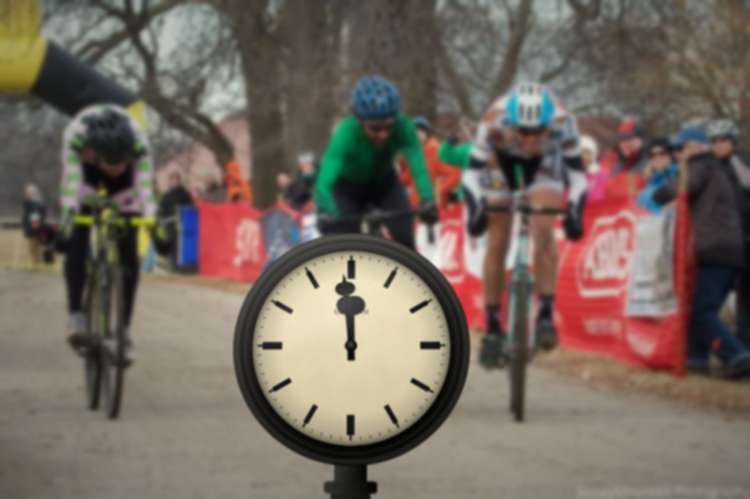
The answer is 11:59
